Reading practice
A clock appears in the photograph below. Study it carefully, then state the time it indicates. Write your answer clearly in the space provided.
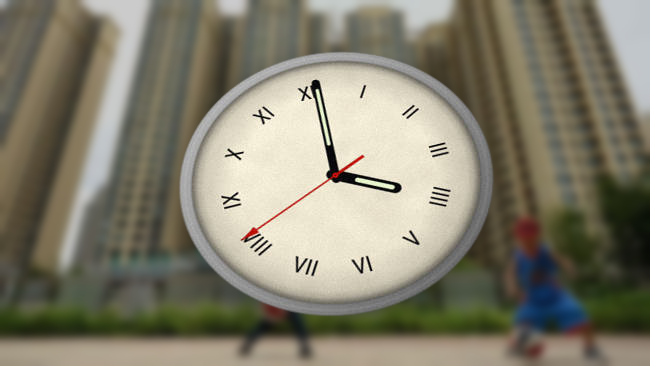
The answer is 4:00:41
